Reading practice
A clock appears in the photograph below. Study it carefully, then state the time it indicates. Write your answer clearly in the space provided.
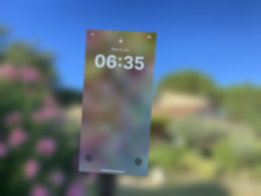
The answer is 6:35
